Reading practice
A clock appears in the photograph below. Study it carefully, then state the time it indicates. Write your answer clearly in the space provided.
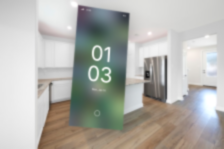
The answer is 1:03
